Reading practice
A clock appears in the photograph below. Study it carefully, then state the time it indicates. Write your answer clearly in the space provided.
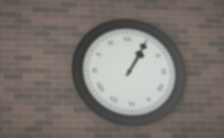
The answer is 1:05
